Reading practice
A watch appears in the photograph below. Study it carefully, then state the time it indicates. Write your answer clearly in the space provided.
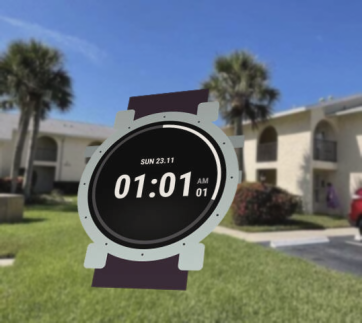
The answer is 1:01:01
